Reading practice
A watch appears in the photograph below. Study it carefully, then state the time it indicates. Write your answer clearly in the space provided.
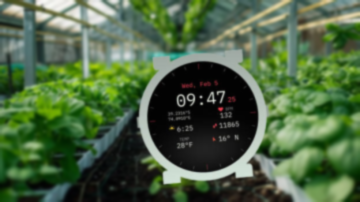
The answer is 9:47
